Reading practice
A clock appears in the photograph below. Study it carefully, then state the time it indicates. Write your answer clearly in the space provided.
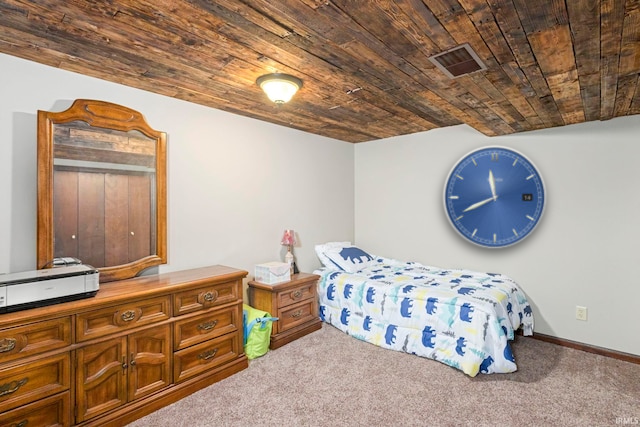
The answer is 11:41
